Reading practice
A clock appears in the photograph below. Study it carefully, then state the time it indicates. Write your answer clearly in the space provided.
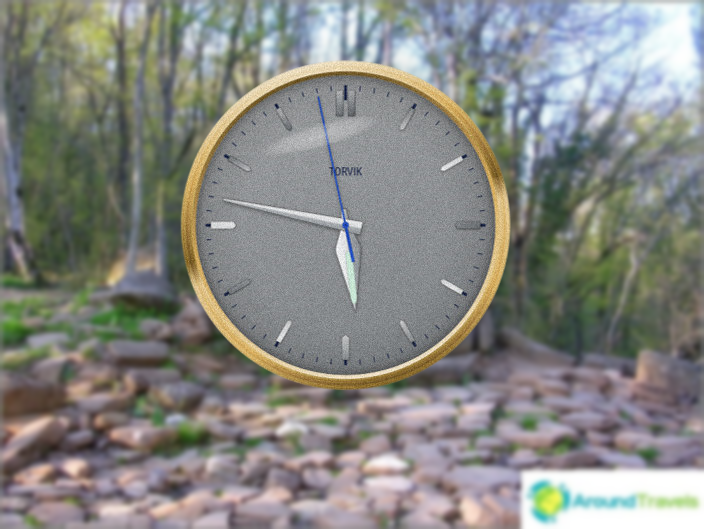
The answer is 5:46:58
